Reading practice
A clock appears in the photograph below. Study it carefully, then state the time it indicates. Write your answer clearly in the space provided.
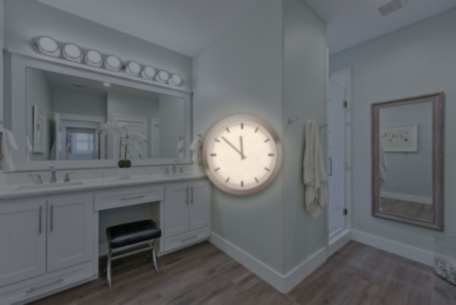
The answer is 11:52
